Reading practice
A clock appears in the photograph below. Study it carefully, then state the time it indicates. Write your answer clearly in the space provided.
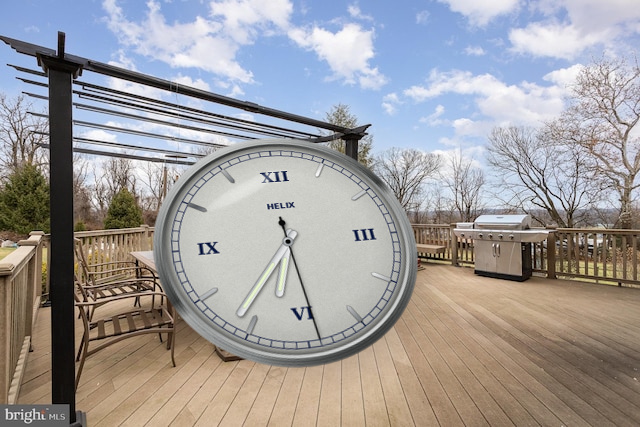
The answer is 6:36:29
